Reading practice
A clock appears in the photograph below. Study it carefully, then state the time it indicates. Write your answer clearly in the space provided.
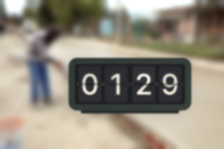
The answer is 1:29
